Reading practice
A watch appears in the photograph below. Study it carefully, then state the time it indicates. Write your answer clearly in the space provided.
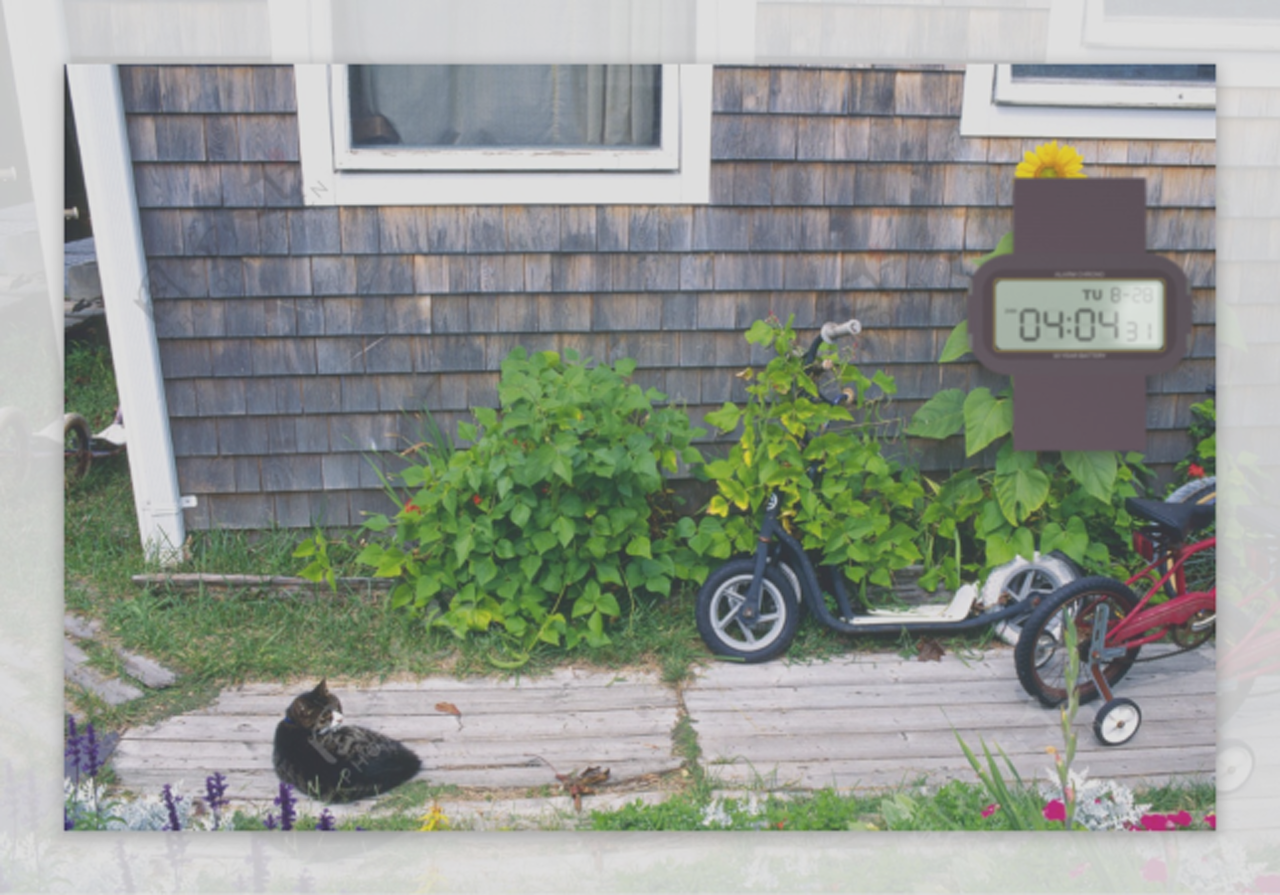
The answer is 4:04:31
